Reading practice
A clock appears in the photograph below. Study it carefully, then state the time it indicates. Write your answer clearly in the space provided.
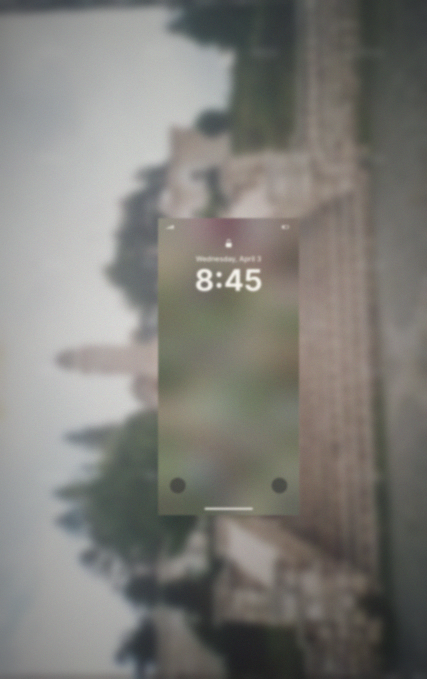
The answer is 8:45
